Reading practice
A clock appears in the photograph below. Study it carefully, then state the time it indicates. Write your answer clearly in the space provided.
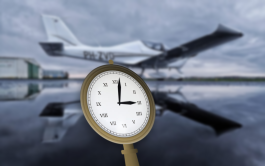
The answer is 3:02
